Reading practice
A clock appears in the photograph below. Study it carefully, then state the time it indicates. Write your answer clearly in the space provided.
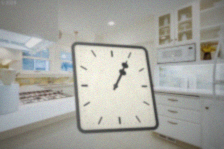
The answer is 1:05
